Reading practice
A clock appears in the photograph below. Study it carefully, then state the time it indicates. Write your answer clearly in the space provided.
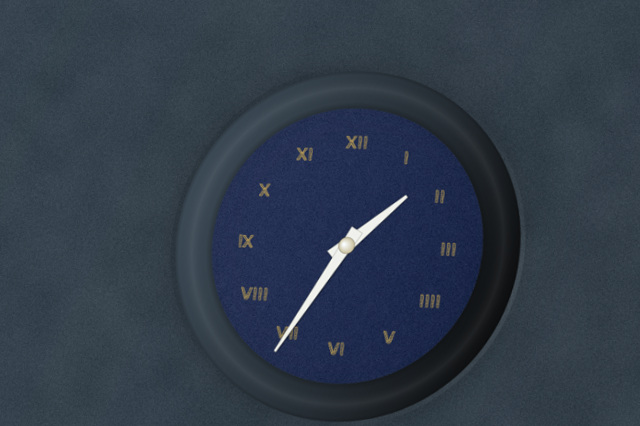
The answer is 1:35
